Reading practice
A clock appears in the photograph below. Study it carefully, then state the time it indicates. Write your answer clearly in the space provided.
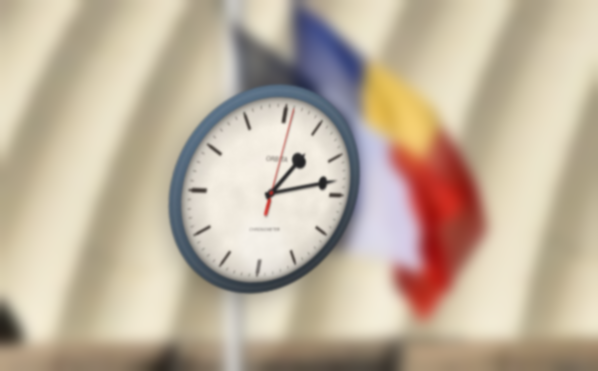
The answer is 1:13:01
